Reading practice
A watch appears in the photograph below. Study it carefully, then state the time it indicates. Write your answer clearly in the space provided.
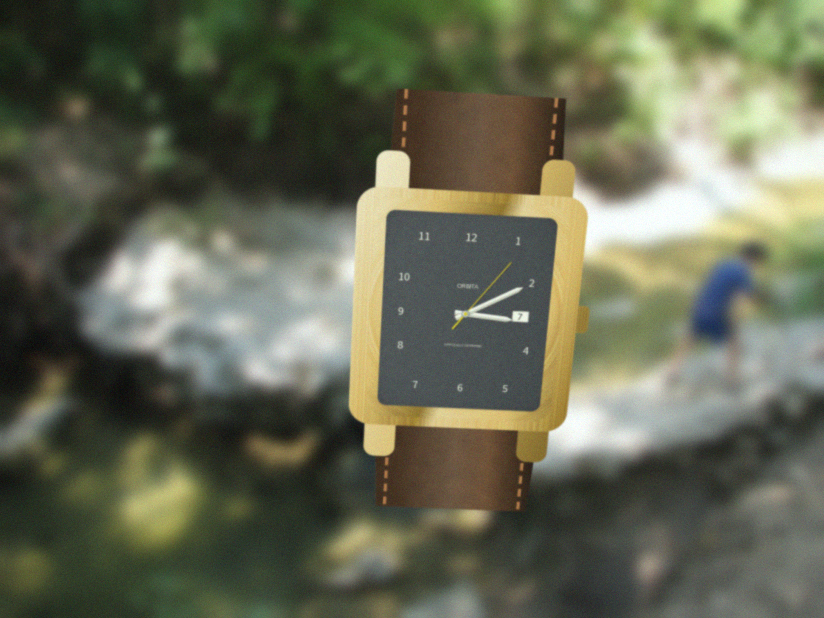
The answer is 3:10:06
